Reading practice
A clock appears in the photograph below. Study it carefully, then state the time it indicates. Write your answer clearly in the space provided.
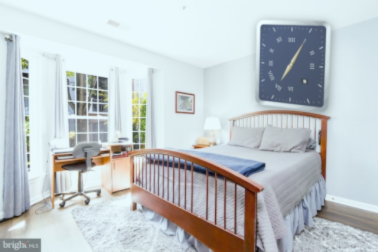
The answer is 7:05
